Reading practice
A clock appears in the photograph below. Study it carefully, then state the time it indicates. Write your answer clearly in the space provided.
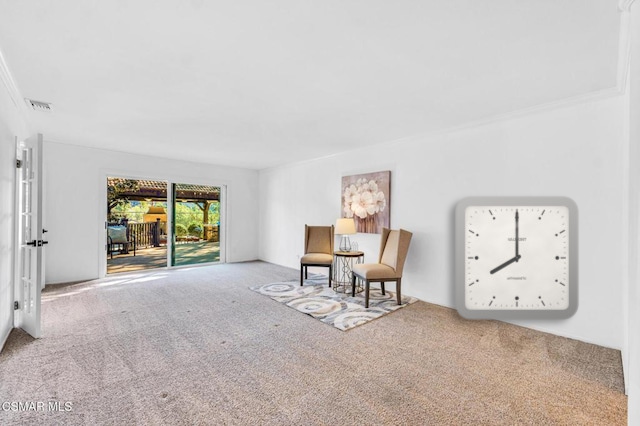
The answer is 8:00
